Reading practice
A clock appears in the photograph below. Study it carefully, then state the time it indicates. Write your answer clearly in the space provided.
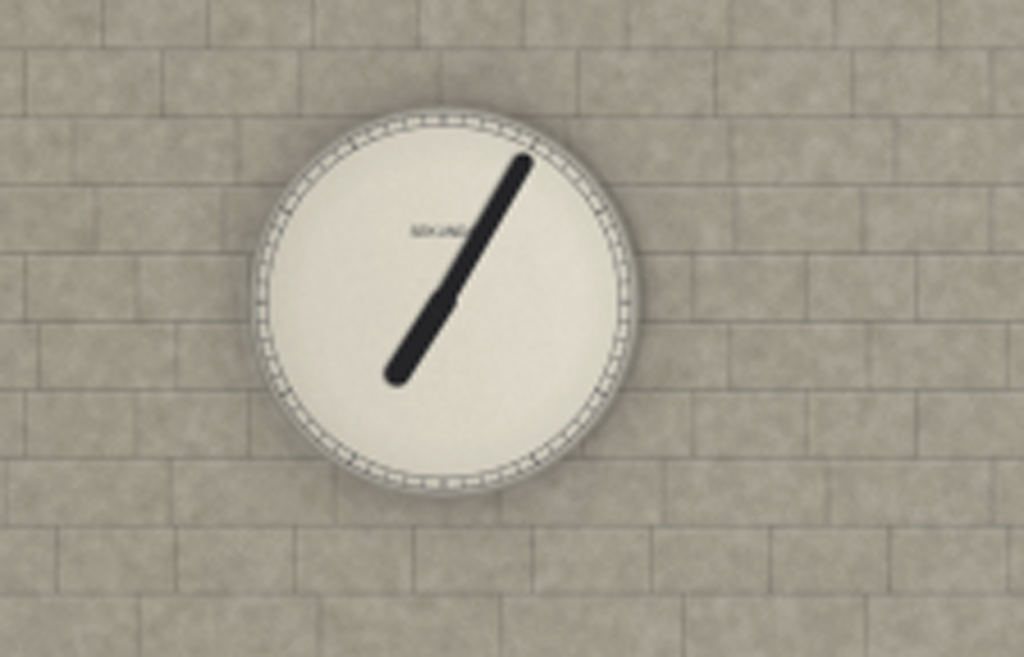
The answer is 7:05
